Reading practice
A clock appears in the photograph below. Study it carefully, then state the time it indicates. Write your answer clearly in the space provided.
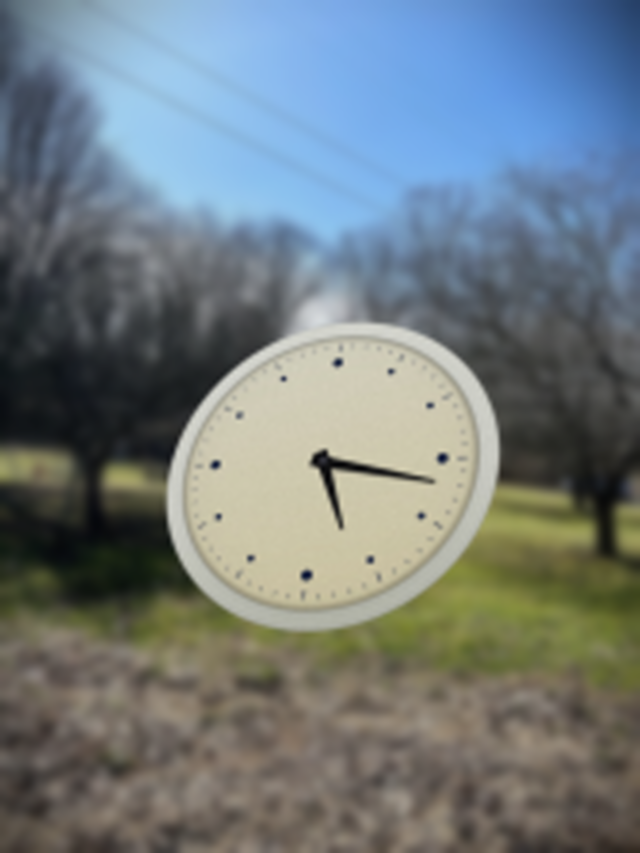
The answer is 5:17
